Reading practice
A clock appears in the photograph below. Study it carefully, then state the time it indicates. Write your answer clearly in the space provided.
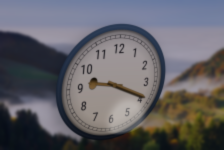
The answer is 9:19
